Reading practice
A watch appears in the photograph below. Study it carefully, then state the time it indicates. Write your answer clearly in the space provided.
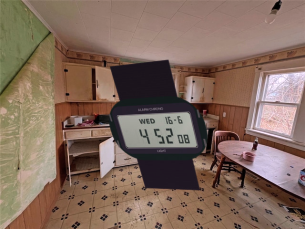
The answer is 4:52:08
